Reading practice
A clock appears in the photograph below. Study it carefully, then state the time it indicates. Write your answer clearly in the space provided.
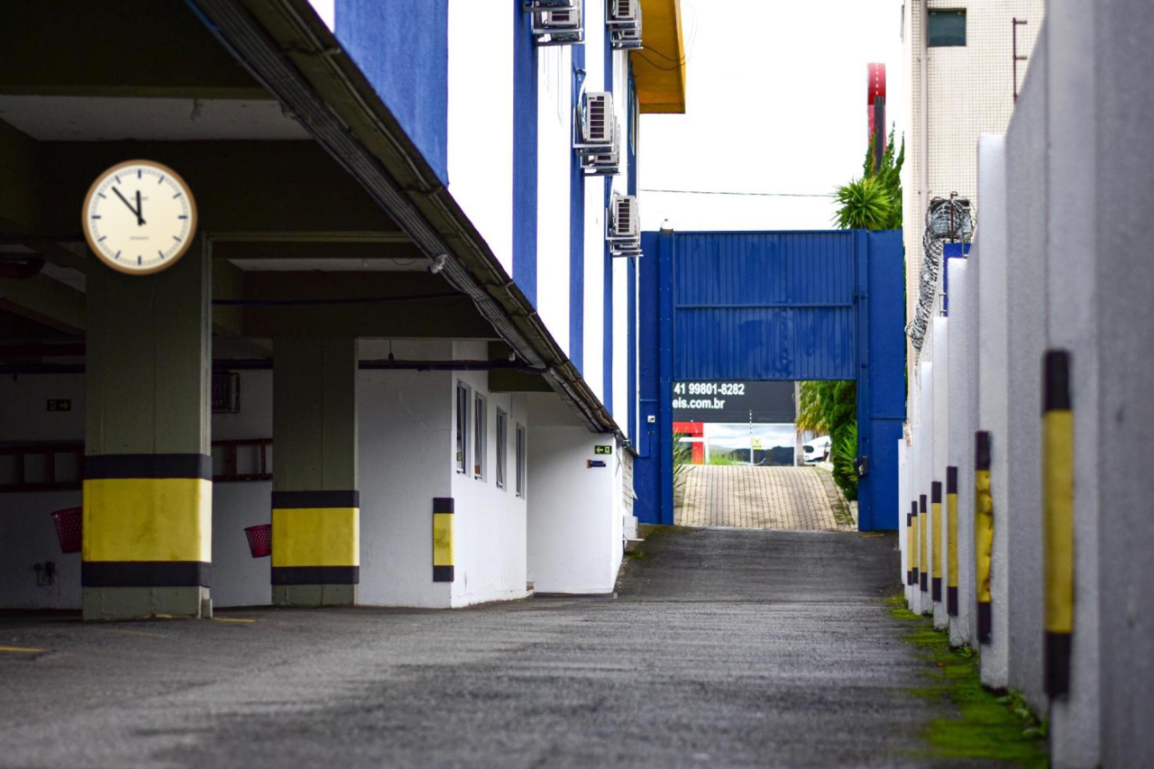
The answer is 11:53
